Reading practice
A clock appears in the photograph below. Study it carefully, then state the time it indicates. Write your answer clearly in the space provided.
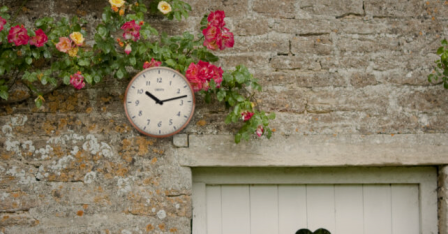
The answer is 10:13
